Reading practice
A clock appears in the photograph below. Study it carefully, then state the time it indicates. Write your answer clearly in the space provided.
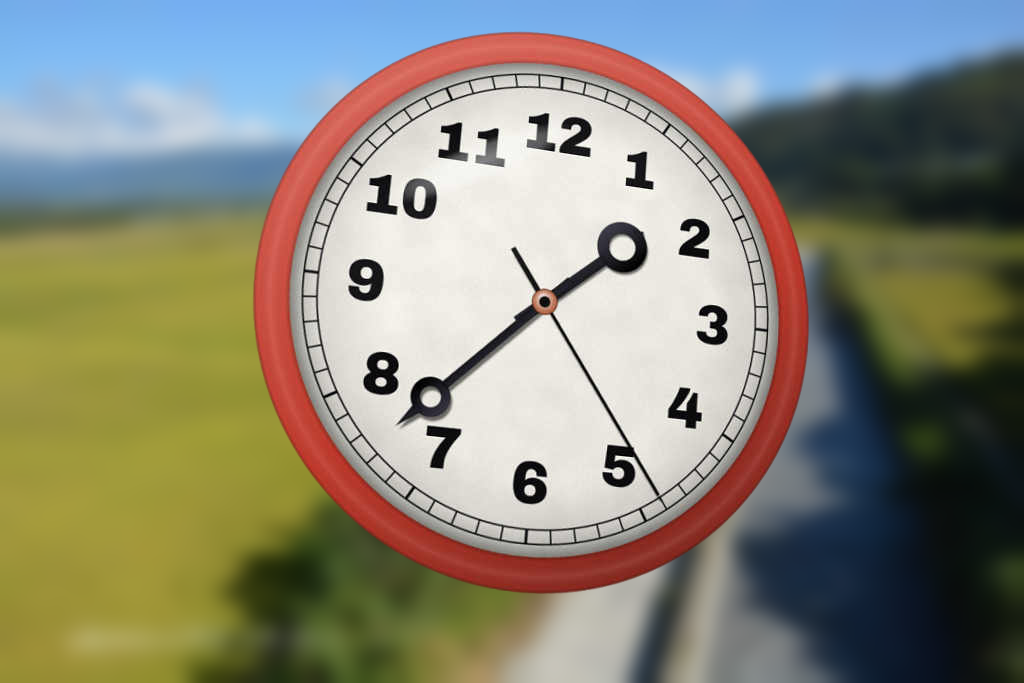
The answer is 1:37:24
